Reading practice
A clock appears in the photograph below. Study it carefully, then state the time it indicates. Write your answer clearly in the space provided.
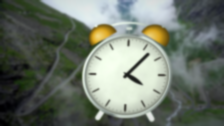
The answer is 4:07
